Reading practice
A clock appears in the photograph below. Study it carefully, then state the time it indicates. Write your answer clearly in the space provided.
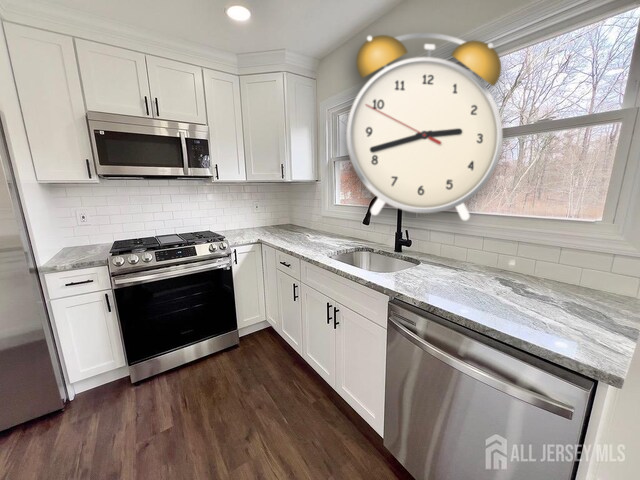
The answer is 2:41:49
